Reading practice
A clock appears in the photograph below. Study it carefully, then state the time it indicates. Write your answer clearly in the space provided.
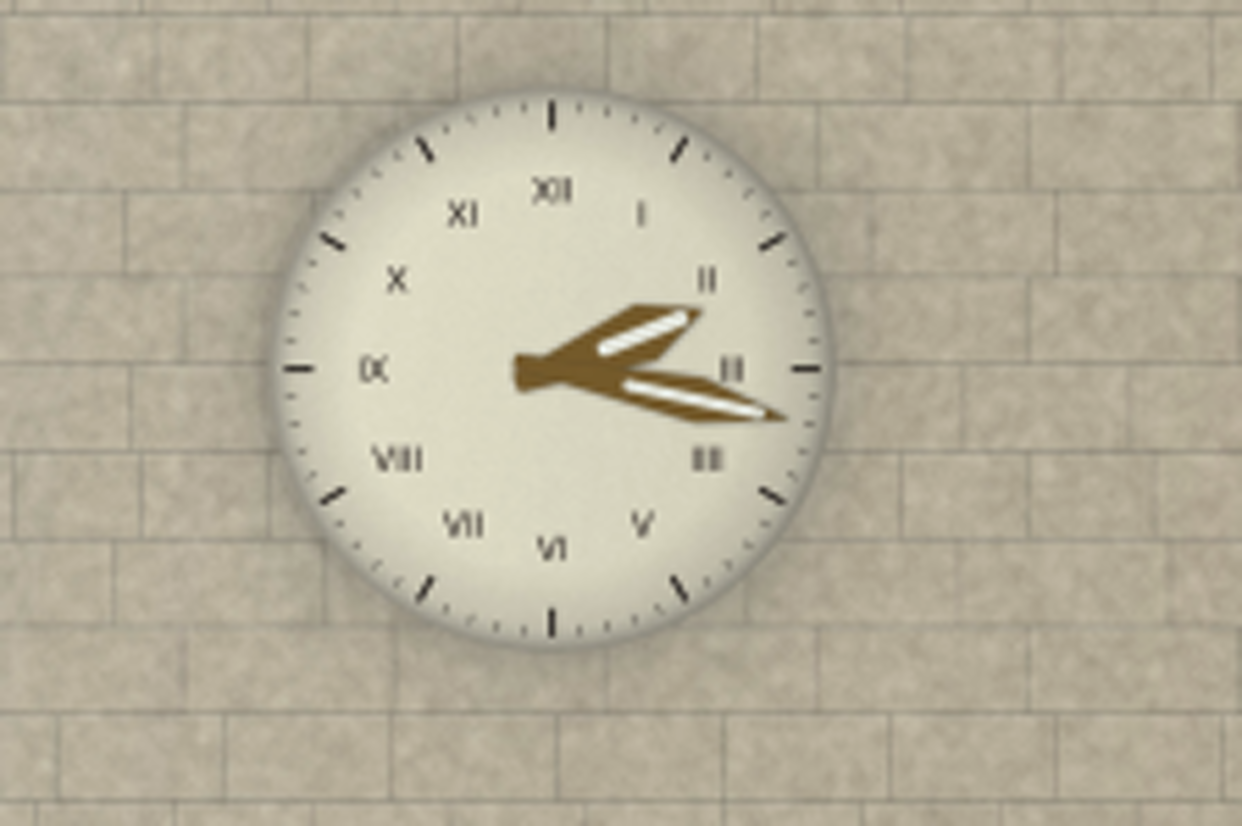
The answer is 2:17
